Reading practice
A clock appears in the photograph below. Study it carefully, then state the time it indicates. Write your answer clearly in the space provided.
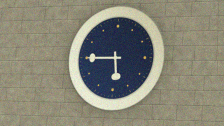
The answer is 5:45
